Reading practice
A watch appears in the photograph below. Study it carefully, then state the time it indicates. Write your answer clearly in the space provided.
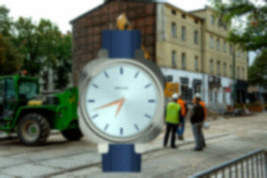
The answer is 6:42
